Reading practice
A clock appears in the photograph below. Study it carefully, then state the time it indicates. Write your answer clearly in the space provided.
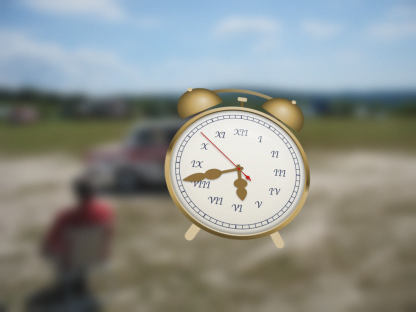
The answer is 5:41:52
